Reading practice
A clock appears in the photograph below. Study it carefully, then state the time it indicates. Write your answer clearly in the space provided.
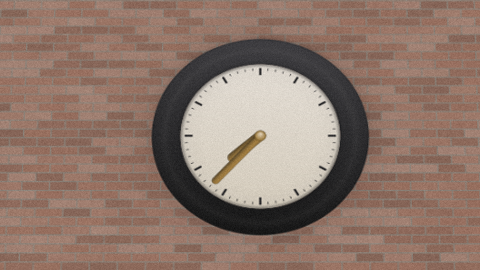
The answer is 7:37
